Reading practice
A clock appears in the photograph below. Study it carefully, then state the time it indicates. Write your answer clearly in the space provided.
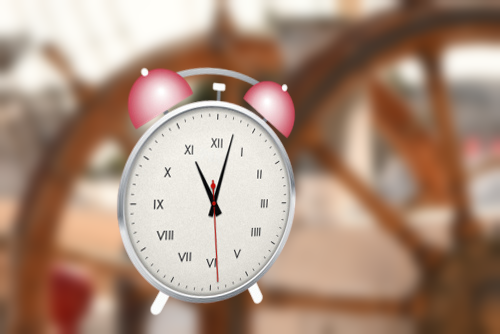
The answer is 11:02:29
